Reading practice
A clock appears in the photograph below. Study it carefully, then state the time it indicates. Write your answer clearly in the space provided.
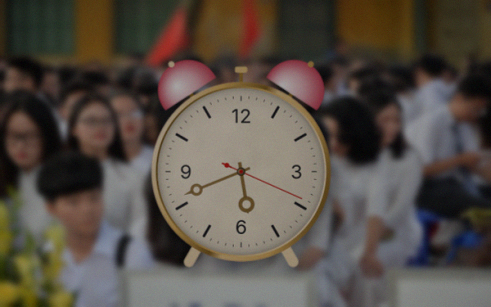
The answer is 5:41:19
